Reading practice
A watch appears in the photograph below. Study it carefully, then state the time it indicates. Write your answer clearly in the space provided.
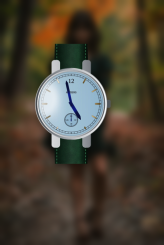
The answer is 4:58
